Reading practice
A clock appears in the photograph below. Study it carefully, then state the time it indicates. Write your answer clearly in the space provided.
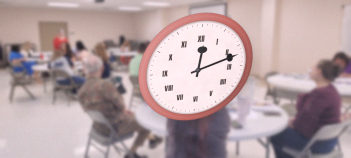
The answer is 12:12
